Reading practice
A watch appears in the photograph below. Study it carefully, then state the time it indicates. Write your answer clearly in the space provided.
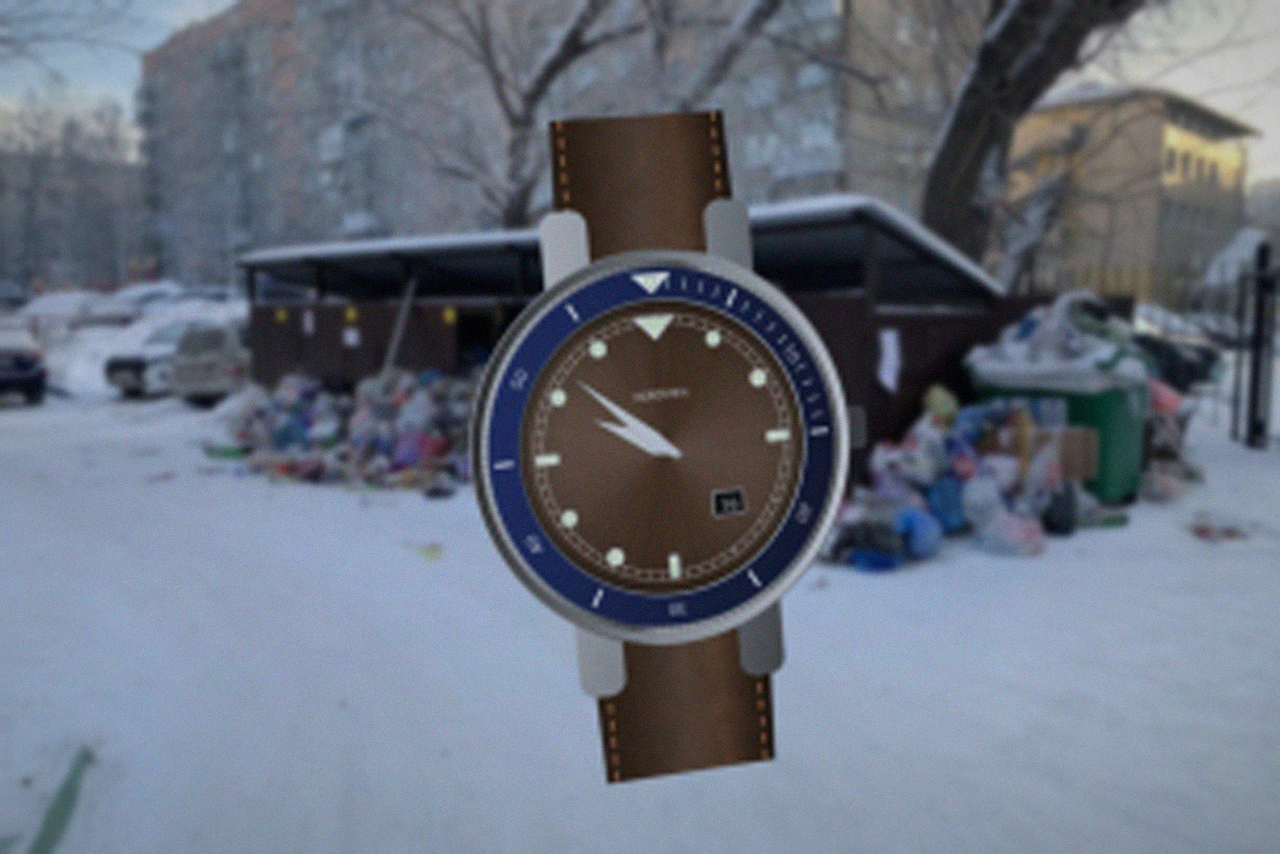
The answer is 9:52
